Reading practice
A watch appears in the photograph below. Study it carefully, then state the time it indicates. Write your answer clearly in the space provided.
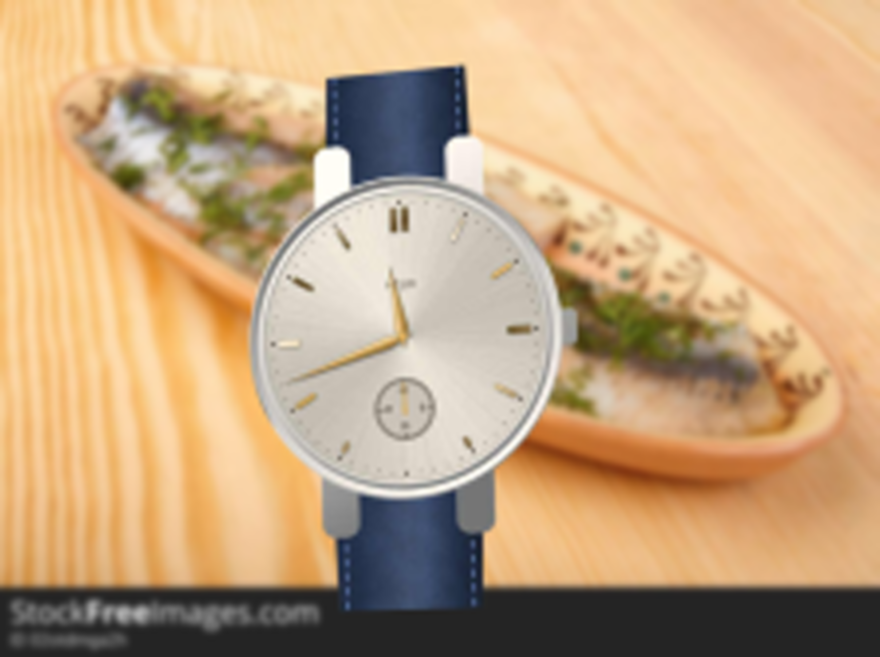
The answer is 11:42
